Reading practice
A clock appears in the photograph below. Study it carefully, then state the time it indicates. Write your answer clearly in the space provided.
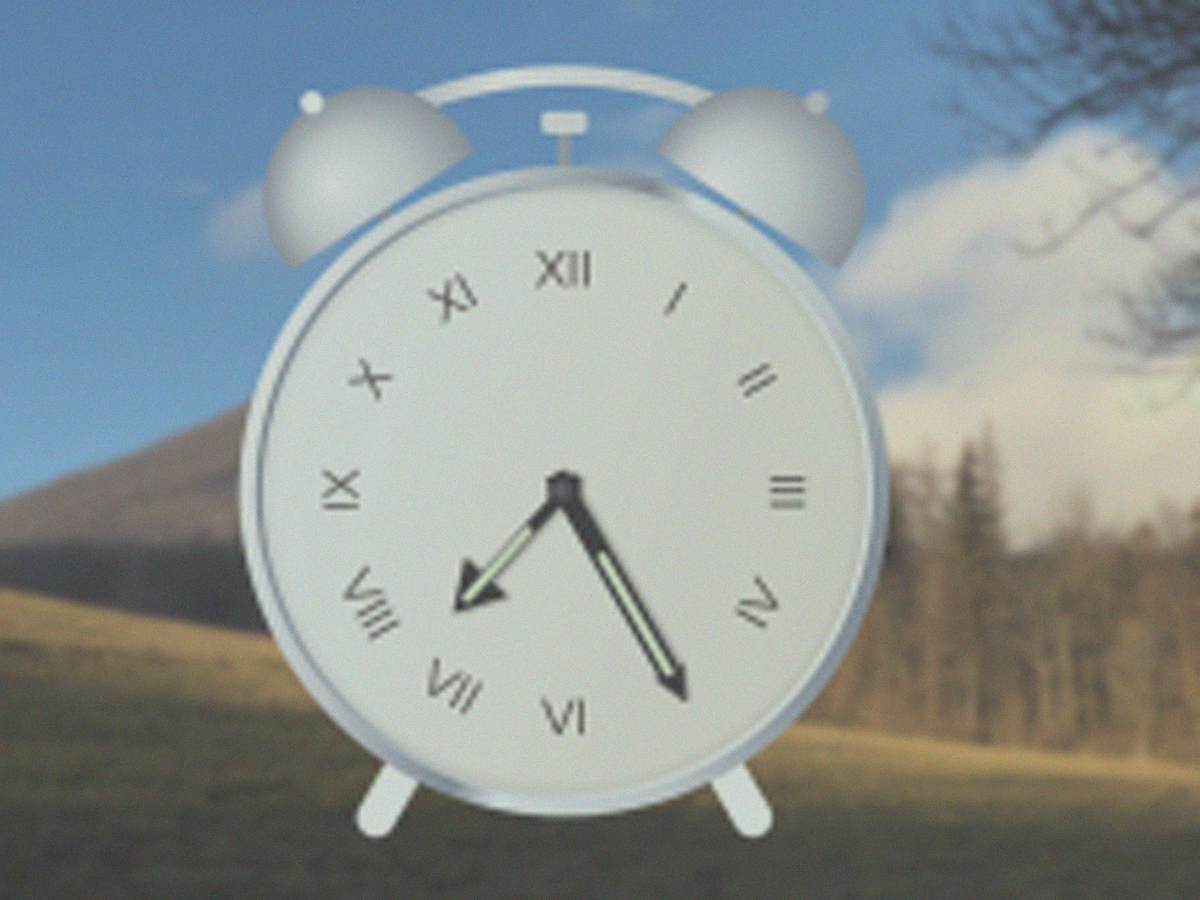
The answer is 7:25
